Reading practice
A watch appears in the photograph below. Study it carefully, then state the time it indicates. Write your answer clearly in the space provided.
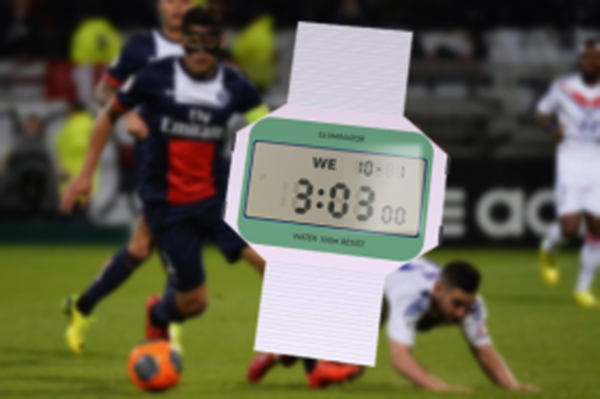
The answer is 3:03:00
